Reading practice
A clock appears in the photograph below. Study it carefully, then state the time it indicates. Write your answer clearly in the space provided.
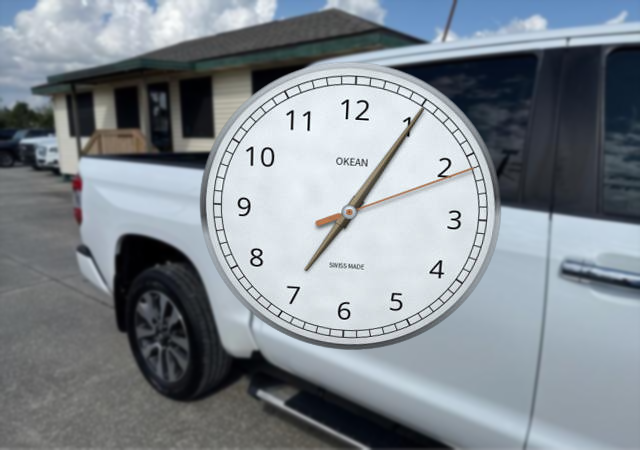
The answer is 7:05:11
